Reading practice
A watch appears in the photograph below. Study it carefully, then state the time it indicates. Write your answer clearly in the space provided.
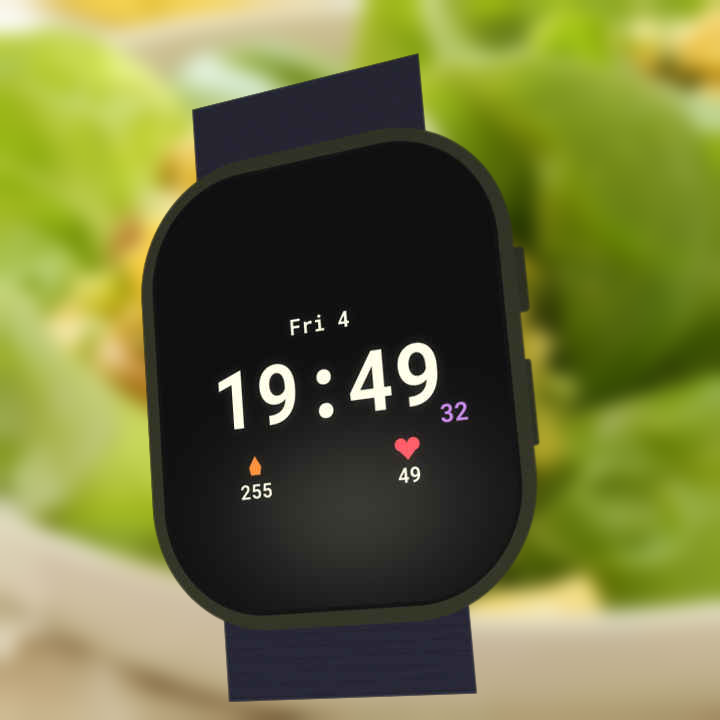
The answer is 19:49:32
